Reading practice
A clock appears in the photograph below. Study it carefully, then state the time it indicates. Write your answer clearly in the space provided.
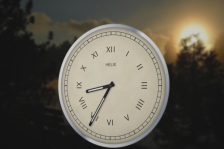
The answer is 8:35
